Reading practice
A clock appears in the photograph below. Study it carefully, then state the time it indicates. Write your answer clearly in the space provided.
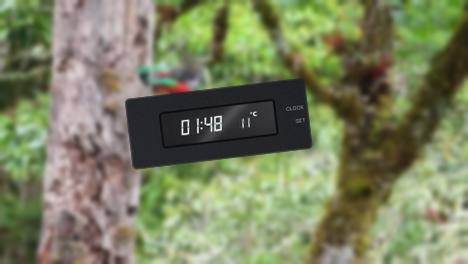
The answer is 1:48
